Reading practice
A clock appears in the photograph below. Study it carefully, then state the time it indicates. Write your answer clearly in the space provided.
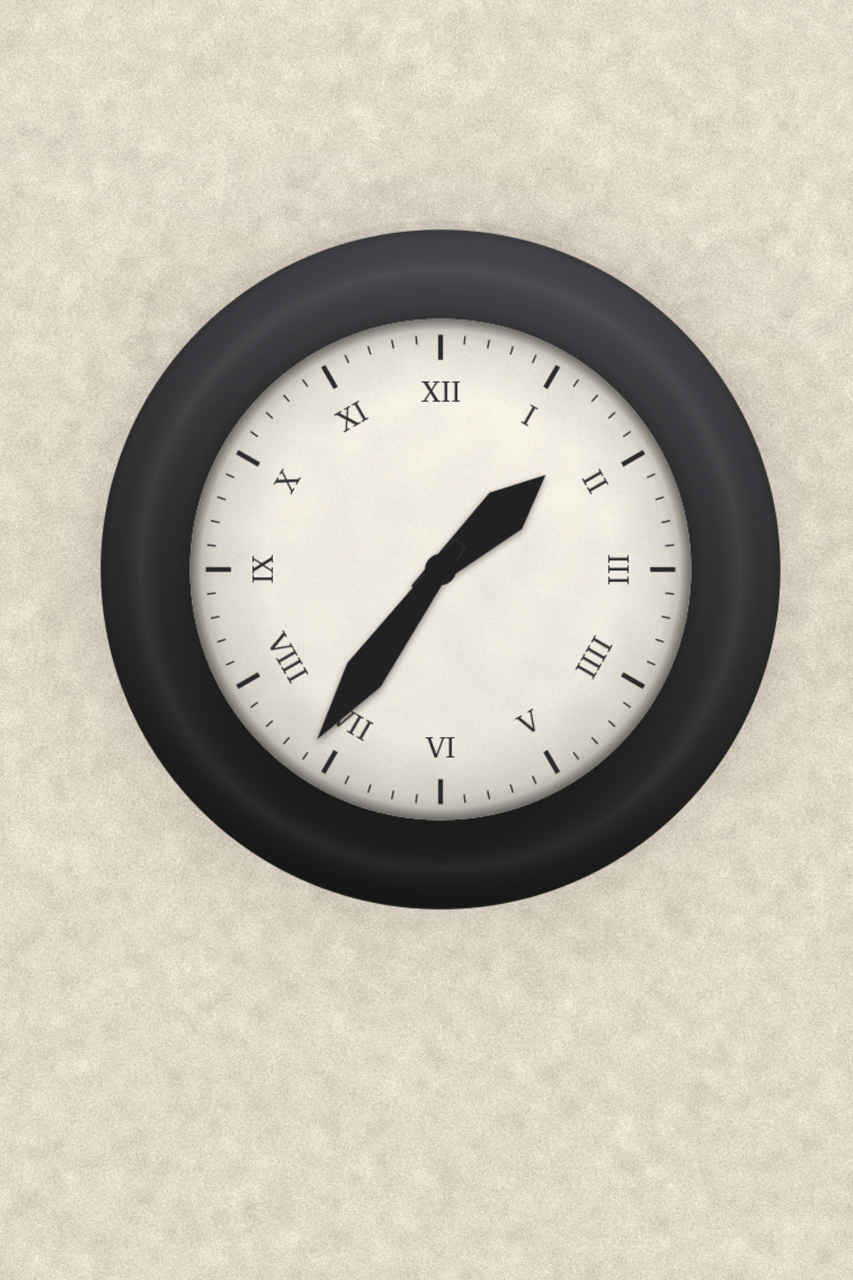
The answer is 1:36
